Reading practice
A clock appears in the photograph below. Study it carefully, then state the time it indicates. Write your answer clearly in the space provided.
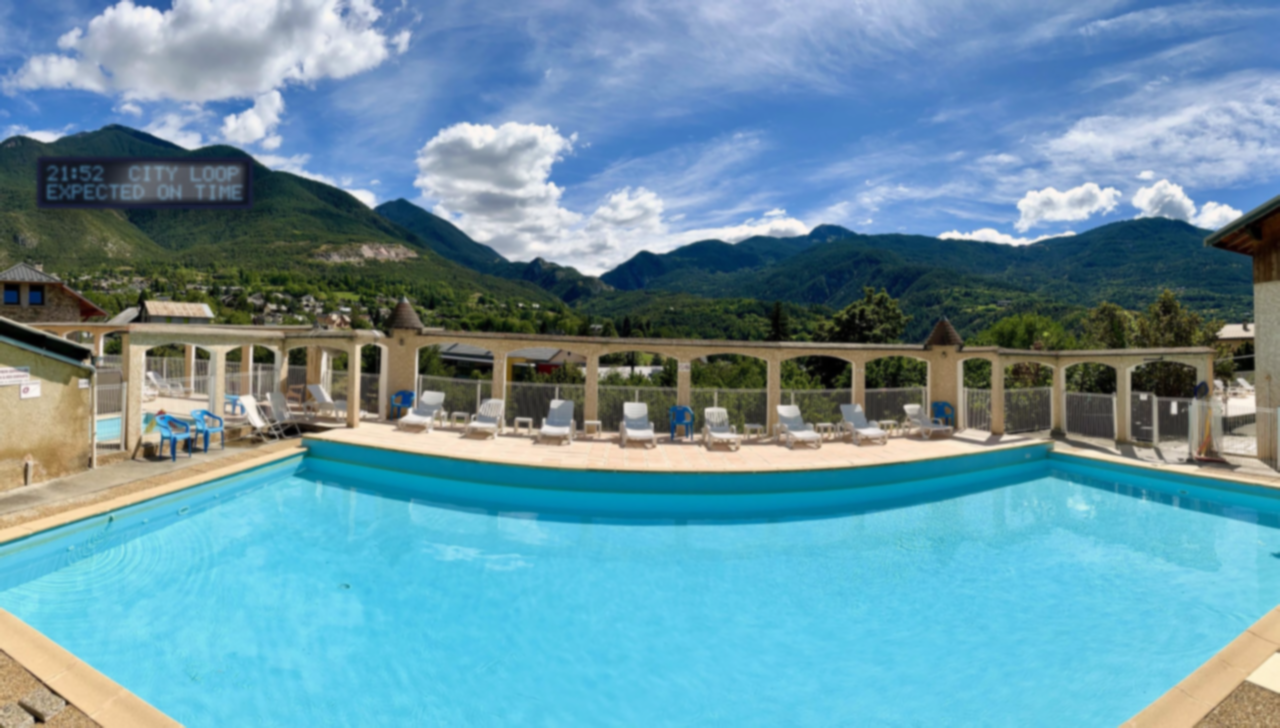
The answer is 21:52
